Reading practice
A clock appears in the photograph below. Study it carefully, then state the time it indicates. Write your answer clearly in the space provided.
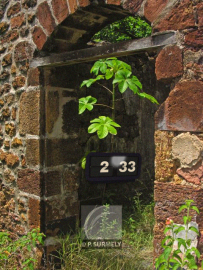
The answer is 2:33
